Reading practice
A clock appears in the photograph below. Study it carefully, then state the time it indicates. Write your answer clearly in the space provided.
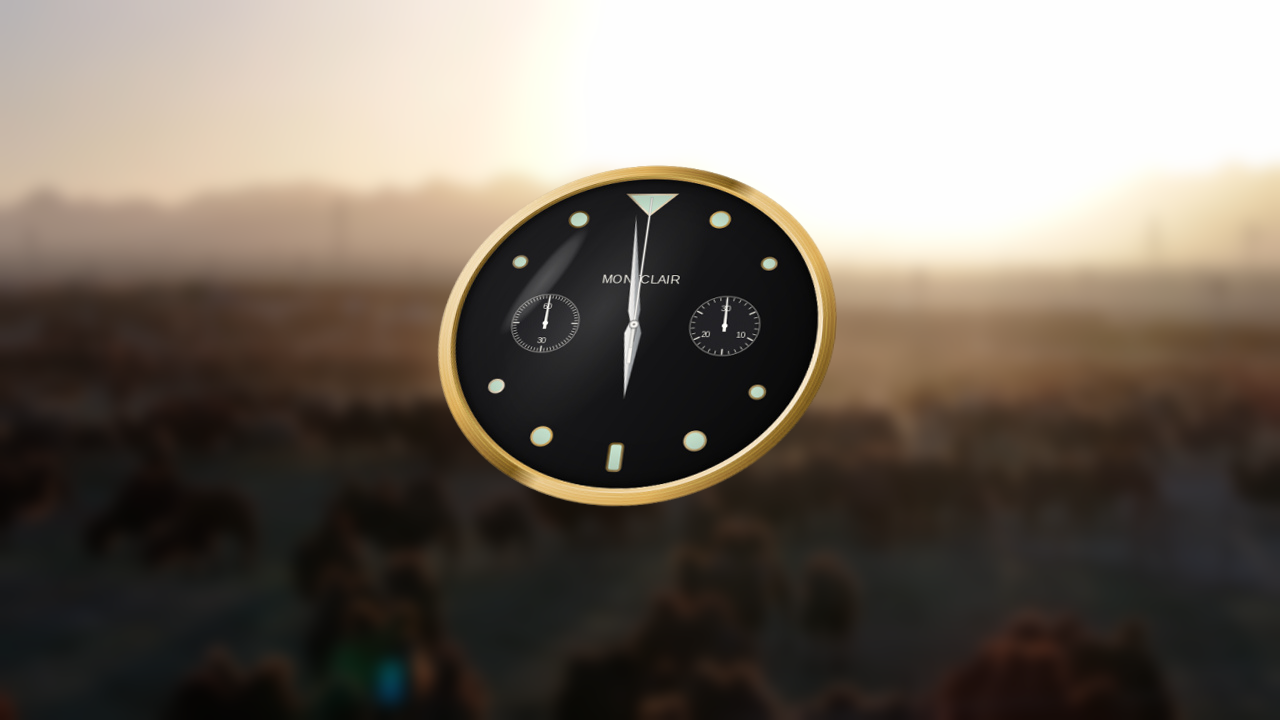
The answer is 5:59
